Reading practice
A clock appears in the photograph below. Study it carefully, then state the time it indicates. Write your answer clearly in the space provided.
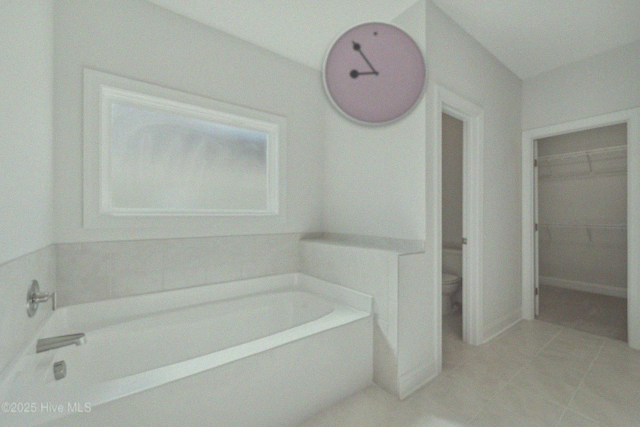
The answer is 8:54
